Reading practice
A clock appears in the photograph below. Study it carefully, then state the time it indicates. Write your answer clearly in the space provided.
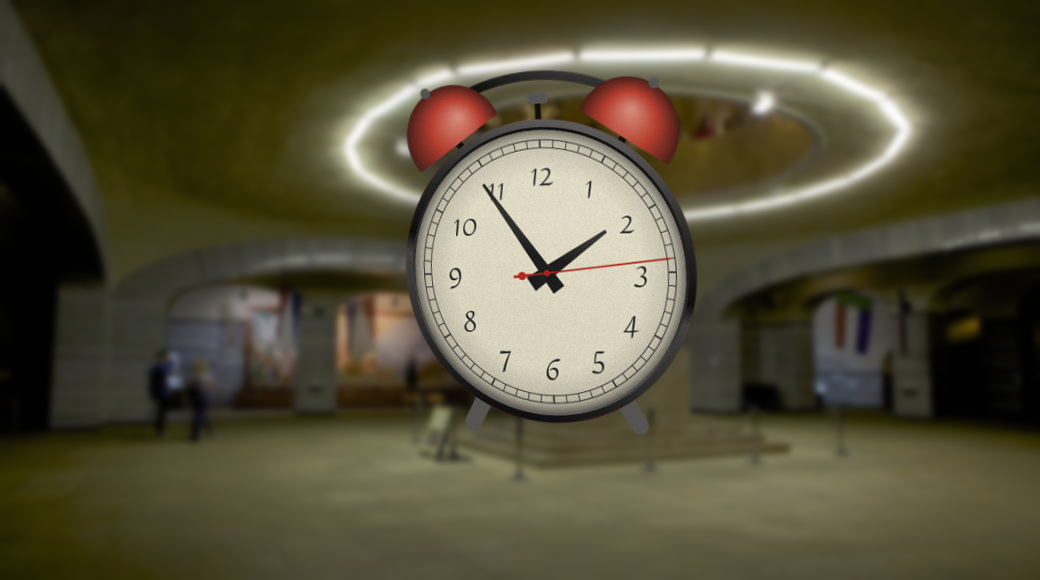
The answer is 1:54:14
